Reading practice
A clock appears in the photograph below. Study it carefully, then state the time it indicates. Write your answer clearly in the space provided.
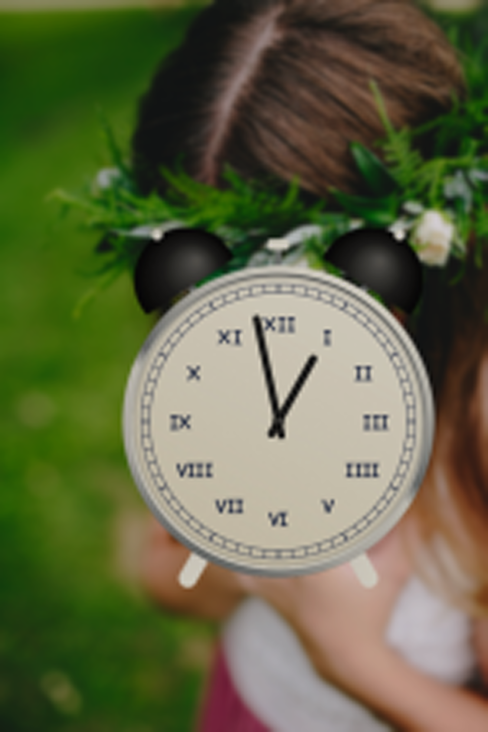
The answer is 12:58
